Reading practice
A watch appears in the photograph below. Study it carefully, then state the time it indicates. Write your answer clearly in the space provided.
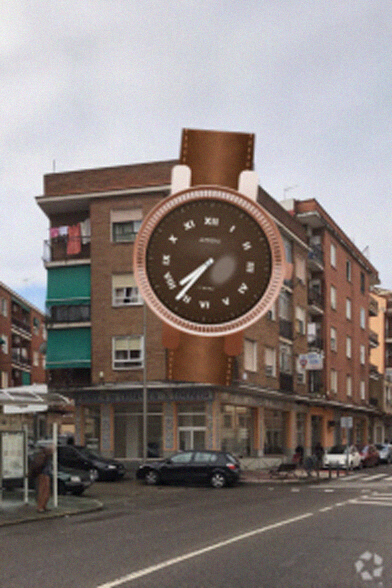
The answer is 7:36
